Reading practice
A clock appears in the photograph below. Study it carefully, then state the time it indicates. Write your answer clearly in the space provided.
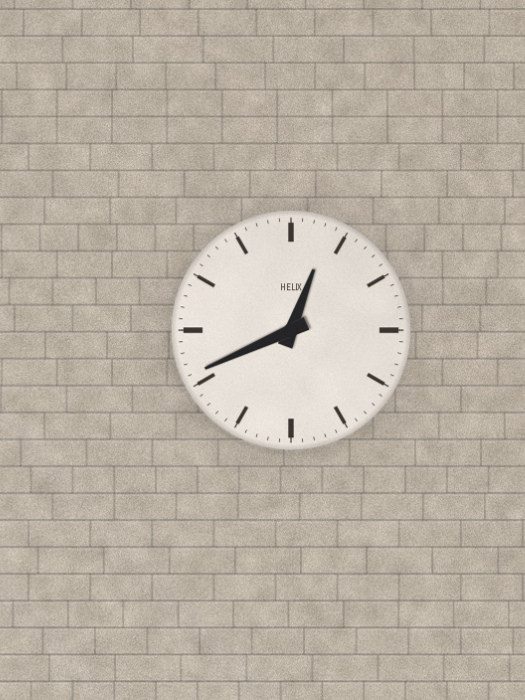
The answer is 12:41
